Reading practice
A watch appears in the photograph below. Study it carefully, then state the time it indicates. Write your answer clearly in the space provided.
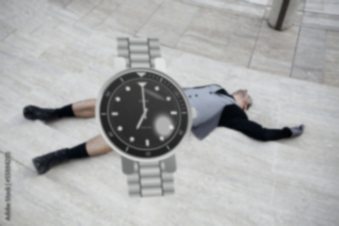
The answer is 7:00
